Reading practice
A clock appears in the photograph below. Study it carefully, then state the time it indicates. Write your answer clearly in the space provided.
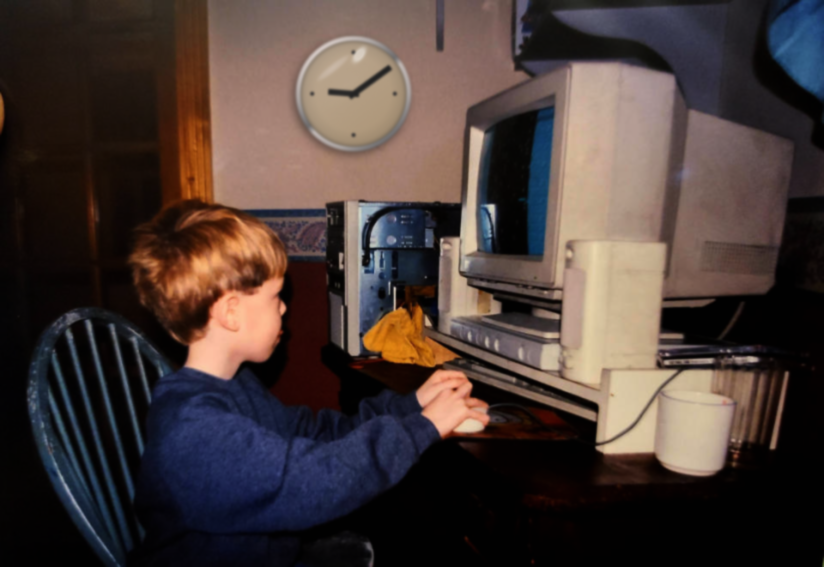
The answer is 9:09
